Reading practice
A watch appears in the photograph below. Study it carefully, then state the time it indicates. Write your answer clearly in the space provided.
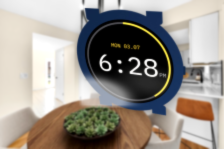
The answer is 6:28
